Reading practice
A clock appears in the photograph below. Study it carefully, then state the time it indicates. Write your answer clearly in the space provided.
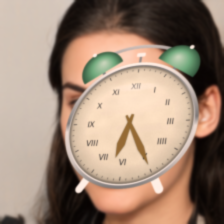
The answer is 6:25
